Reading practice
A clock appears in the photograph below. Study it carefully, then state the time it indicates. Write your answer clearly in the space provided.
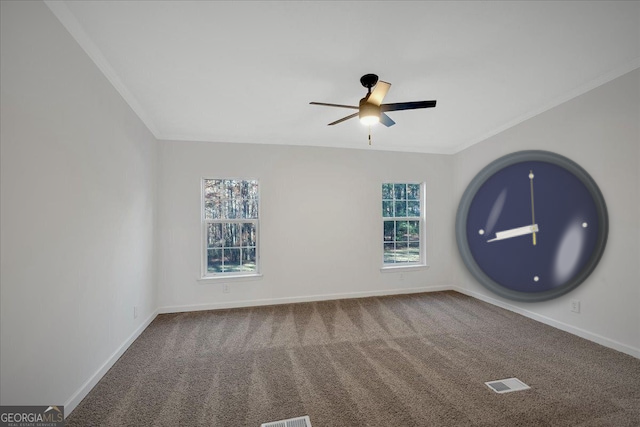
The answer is 8:43:00
